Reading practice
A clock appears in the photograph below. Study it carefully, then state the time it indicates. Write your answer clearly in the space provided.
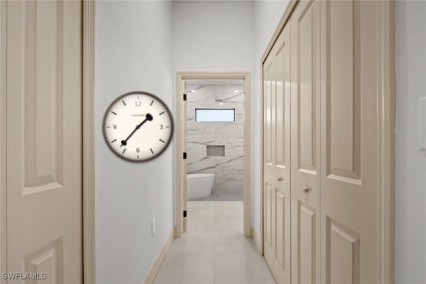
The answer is 1:37
